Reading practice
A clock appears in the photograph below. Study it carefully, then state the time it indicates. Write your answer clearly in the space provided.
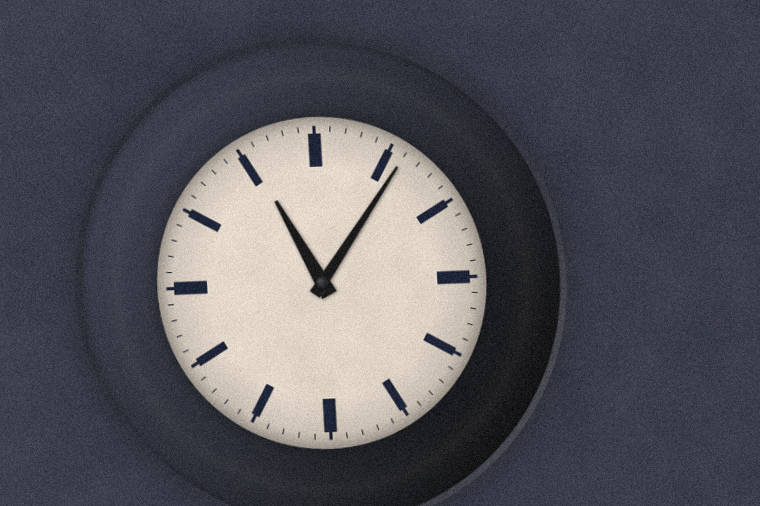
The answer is 11:06
